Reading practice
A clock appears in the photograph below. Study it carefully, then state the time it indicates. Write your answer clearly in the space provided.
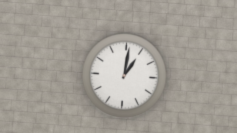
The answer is 1:01
